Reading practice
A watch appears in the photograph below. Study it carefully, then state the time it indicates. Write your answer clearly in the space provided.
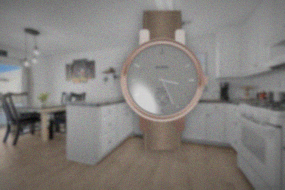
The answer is 3:26
